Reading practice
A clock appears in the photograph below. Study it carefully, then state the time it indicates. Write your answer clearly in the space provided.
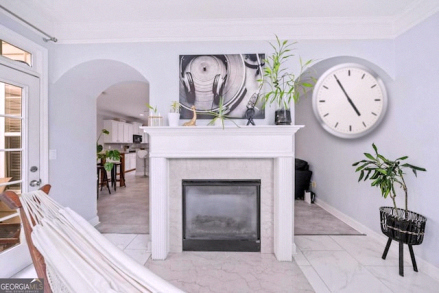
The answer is 4:55
